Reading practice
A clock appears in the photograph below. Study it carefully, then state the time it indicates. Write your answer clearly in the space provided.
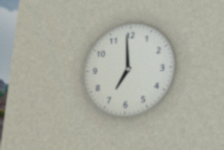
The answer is 6:59
